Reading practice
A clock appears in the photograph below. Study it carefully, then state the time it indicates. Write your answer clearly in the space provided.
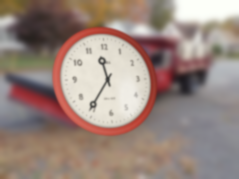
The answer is 11:36
